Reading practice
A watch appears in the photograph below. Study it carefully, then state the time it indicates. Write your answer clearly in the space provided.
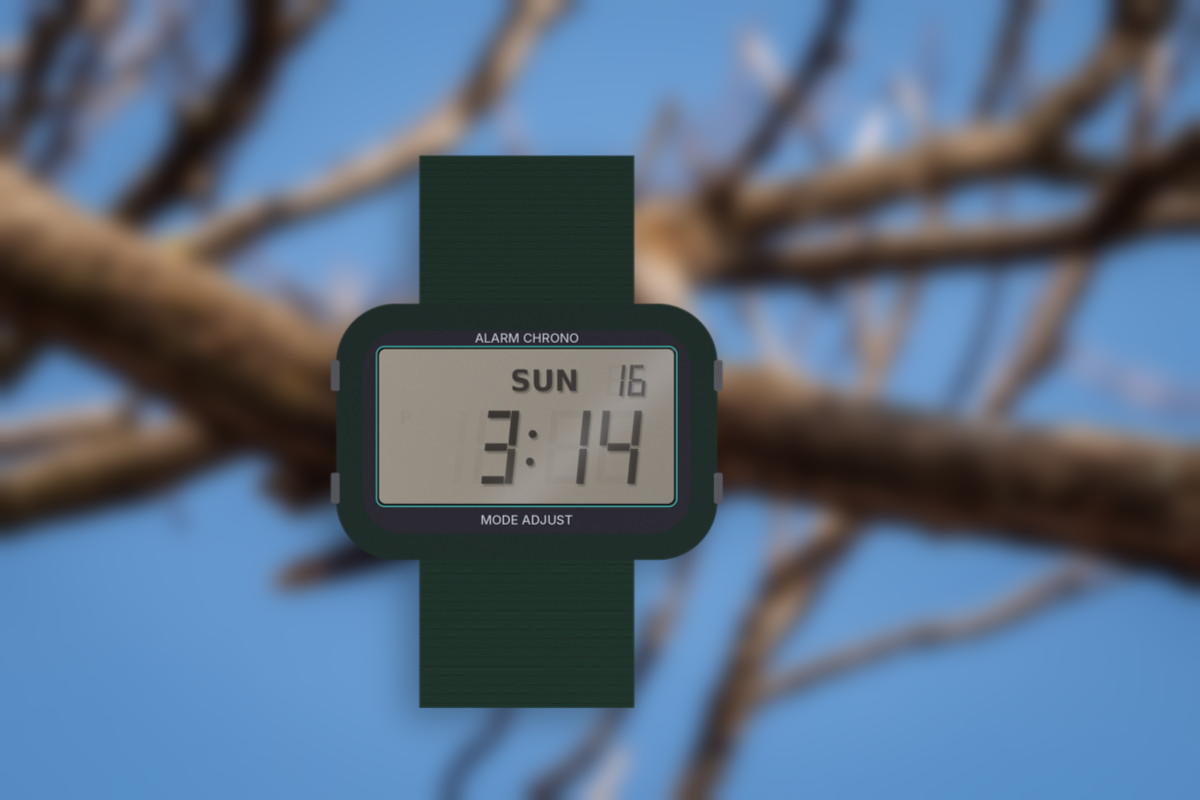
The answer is 3:14
